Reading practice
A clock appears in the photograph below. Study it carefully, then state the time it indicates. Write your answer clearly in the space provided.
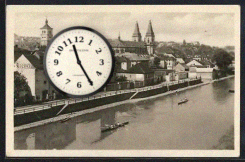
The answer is 11:25
